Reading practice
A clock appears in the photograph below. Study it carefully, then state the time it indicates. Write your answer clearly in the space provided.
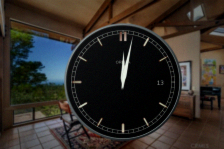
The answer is 12:02
